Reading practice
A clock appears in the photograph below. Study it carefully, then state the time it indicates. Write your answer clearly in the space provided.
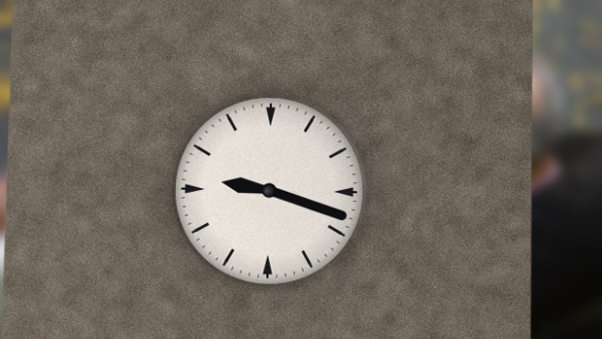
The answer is 9:18
